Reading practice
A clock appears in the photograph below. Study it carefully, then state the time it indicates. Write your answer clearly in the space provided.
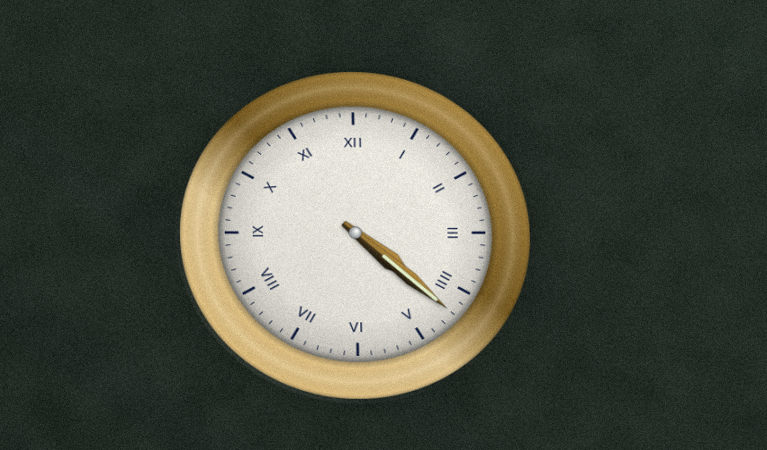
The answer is 4:22
